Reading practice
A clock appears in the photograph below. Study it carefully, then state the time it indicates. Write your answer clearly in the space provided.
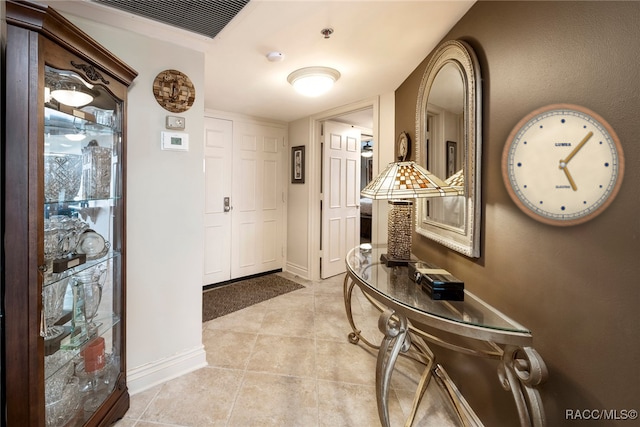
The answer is 5:07
